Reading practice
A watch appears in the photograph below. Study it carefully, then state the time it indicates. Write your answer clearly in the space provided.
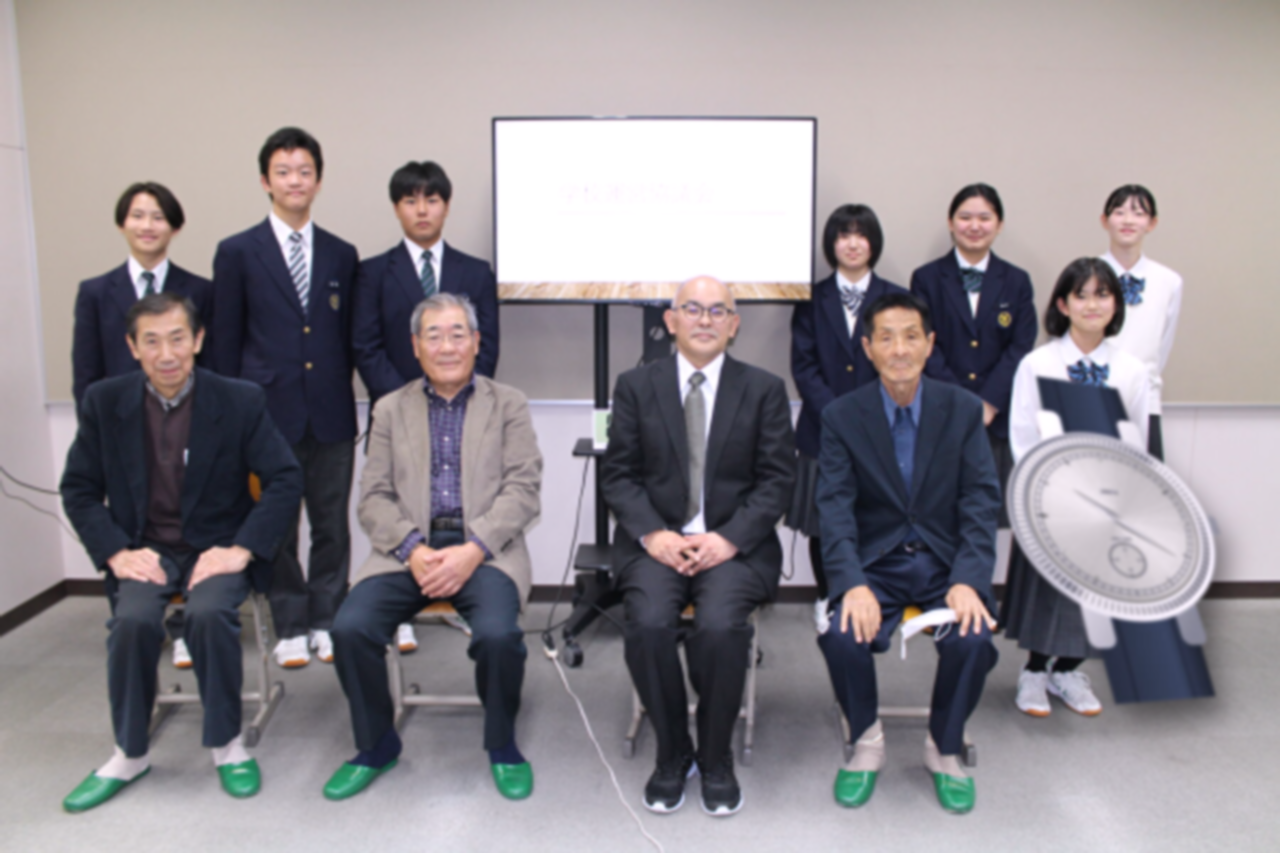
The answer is 10:21
